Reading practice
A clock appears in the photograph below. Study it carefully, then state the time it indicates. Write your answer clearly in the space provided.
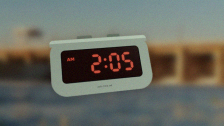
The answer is 2:05
